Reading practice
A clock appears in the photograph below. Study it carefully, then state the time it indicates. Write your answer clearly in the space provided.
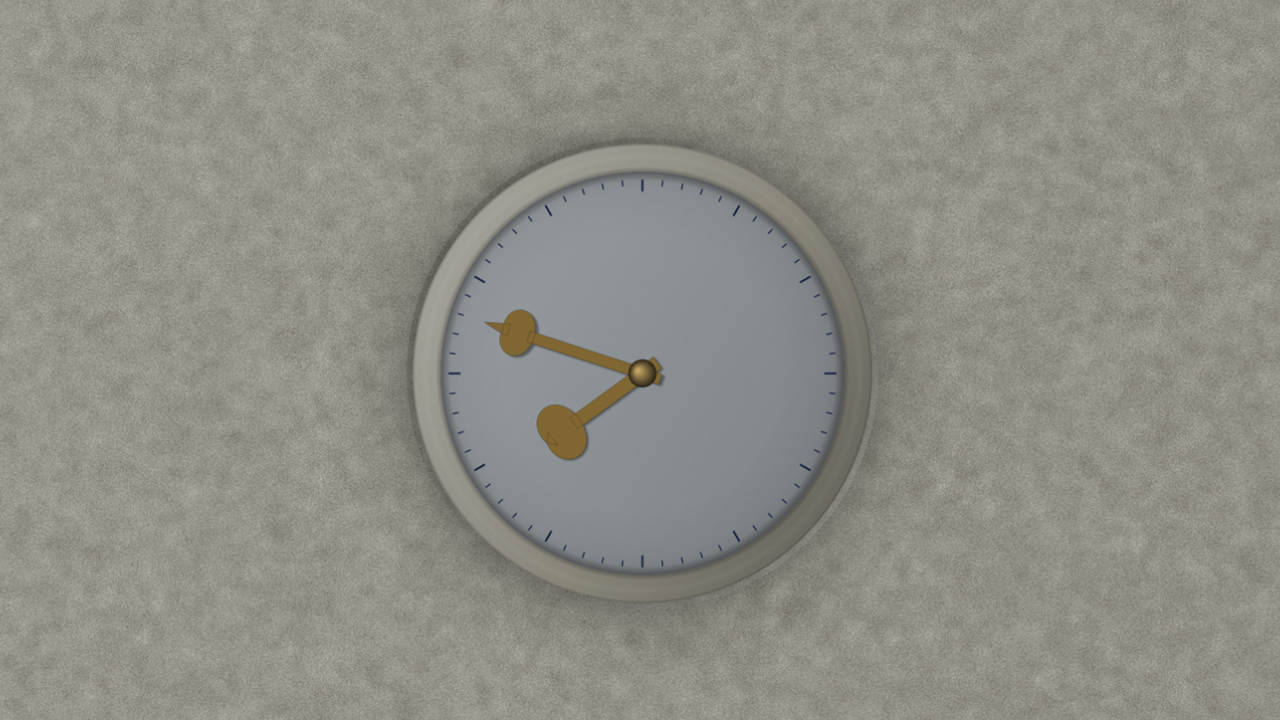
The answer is 7:48
